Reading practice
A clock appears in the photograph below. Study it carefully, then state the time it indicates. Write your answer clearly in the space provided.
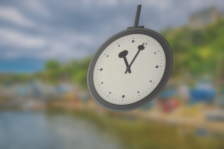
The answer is 11:04
